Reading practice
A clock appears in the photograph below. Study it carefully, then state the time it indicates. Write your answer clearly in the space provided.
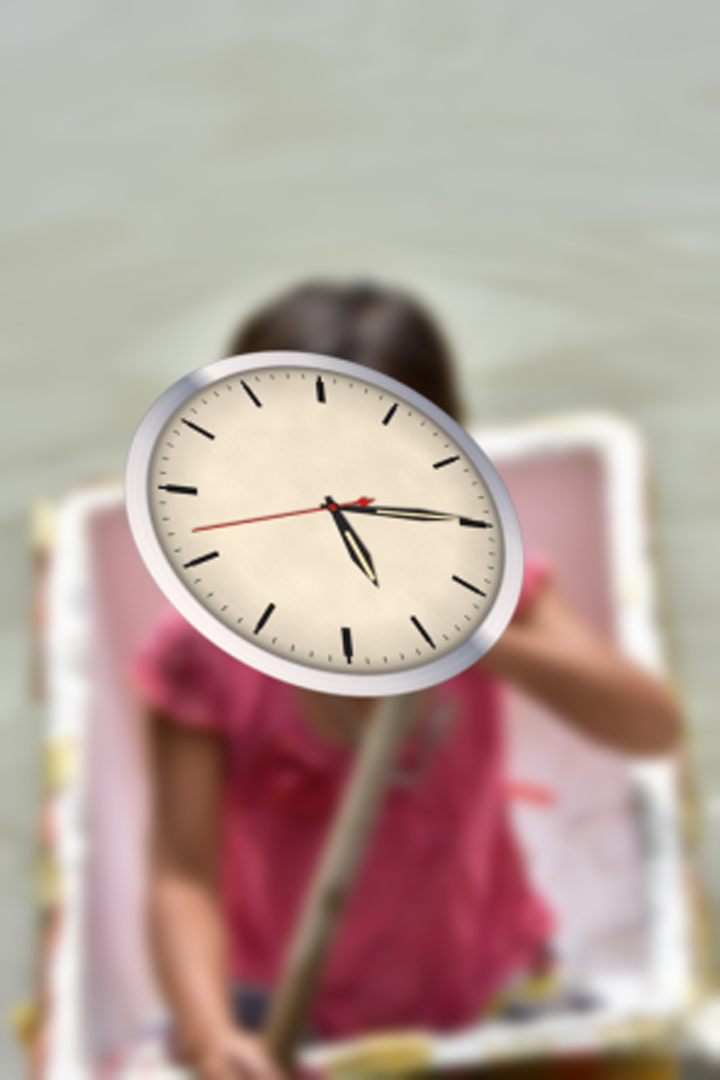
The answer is 5:14:42
